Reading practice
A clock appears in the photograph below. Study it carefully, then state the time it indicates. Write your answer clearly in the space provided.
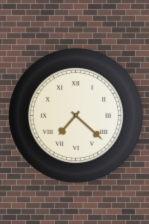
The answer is 7:22
